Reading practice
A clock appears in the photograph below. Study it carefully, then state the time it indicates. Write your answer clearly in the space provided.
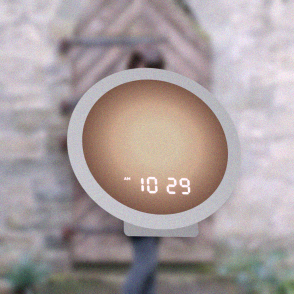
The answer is 10:29
